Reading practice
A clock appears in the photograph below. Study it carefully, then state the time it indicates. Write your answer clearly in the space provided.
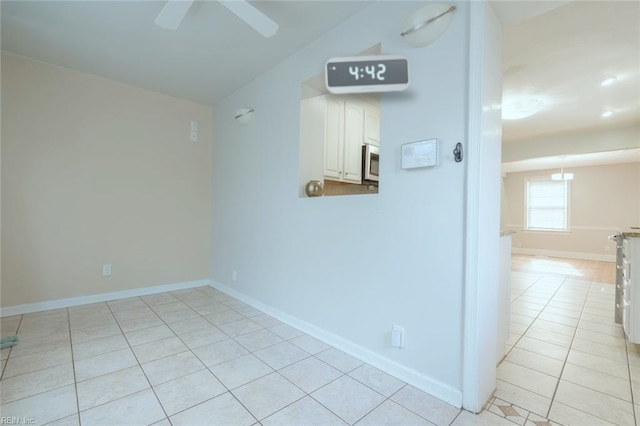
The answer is 4:42
